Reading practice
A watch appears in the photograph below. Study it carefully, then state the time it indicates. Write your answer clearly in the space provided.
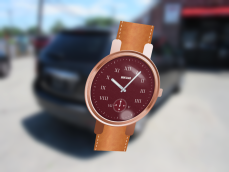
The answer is 10:06
